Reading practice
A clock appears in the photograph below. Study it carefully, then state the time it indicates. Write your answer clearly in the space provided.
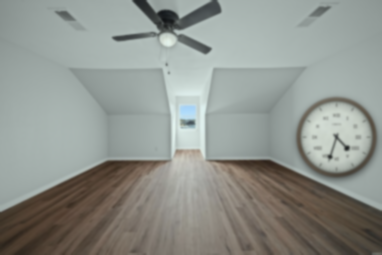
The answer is 4:33
